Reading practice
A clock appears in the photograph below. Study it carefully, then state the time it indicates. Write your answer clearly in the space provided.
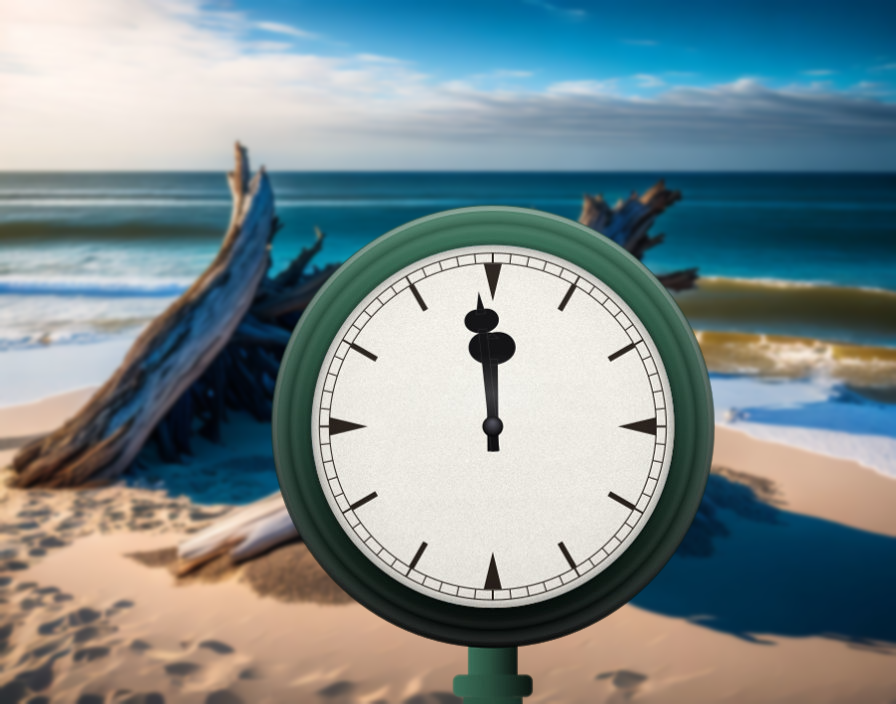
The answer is 11:59
